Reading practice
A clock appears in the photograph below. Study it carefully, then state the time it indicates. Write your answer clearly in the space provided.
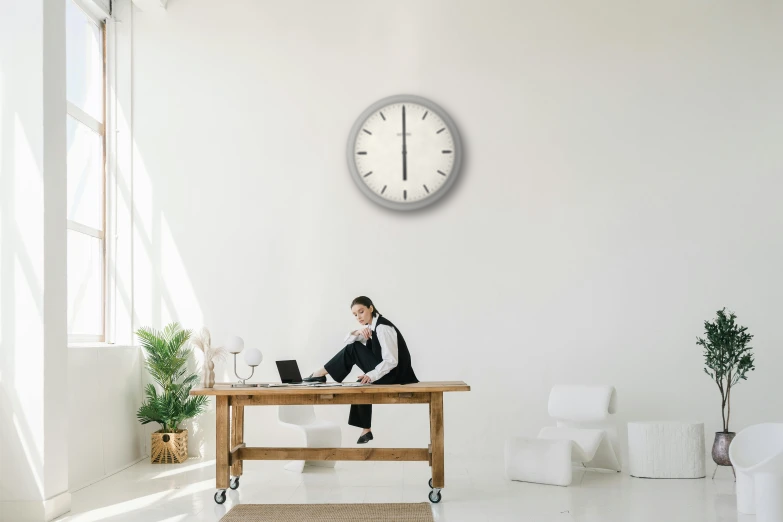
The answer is 6:00
